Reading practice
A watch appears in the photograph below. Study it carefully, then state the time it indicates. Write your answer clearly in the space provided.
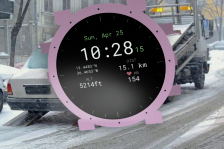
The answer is 10:28:15
